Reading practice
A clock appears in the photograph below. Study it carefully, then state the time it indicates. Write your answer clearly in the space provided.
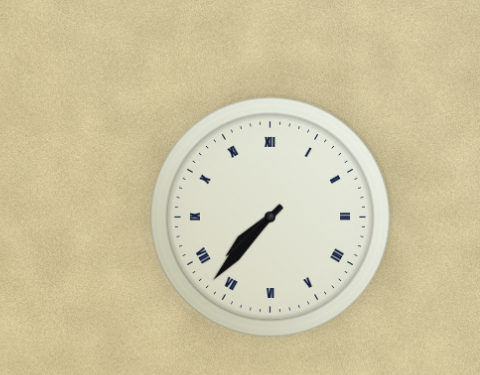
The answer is 7:37
